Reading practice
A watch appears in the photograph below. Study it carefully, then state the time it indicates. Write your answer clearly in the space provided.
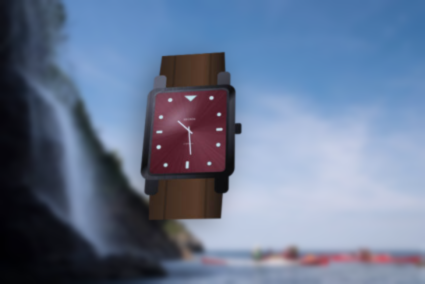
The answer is 10:29
